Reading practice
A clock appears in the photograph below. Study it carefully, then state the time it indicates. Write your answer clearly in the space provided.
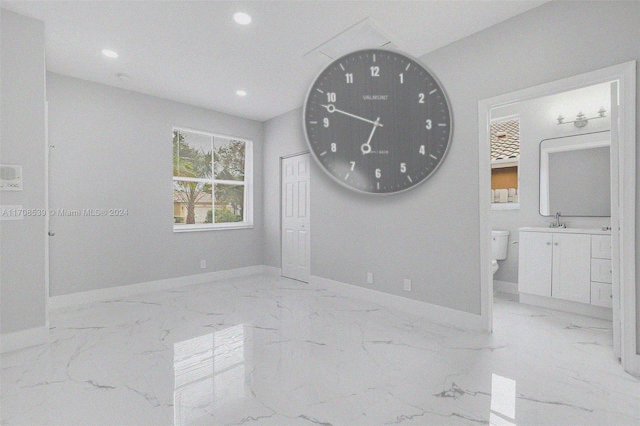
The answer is 6:48
